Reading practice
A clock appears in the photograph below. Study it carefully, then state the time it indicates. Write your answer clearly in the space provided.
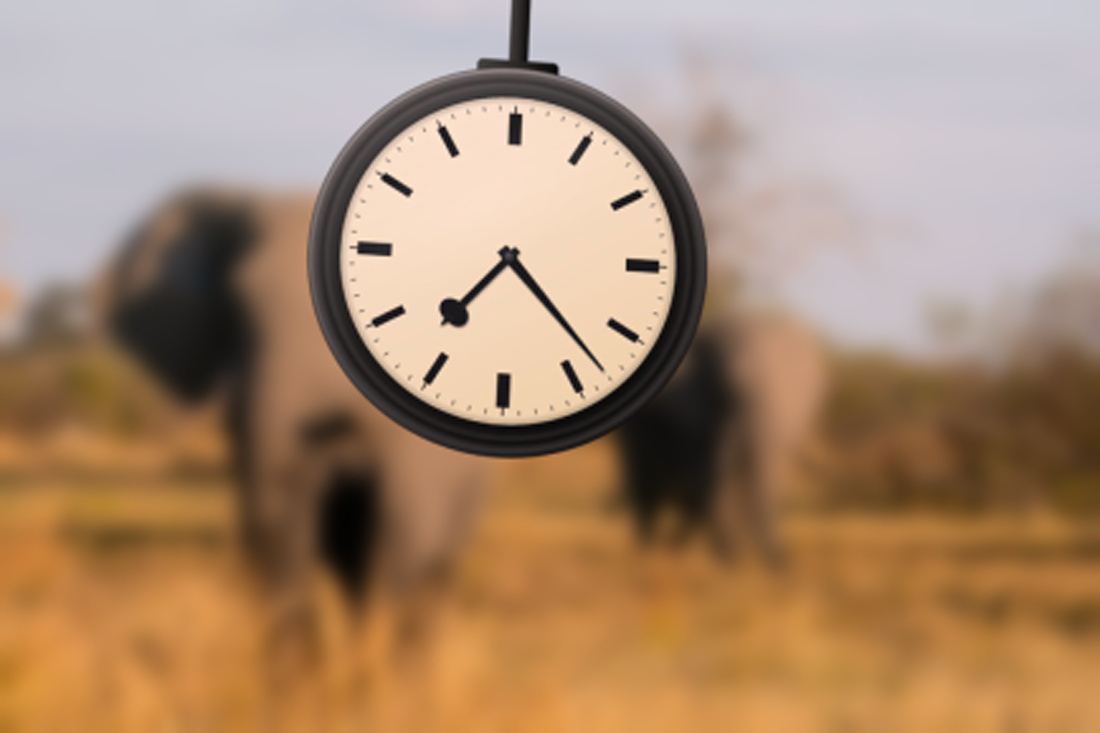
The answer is 7:23
